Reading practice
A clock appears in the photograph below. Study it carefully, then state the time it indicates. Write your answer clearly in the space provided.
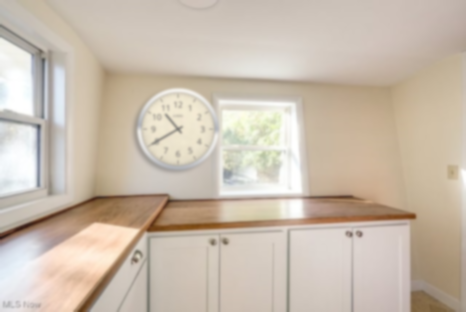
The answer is 10:40
